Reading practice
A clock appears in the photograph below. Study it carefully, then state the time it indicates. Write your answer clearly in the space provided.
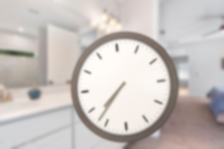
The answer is 7:37
